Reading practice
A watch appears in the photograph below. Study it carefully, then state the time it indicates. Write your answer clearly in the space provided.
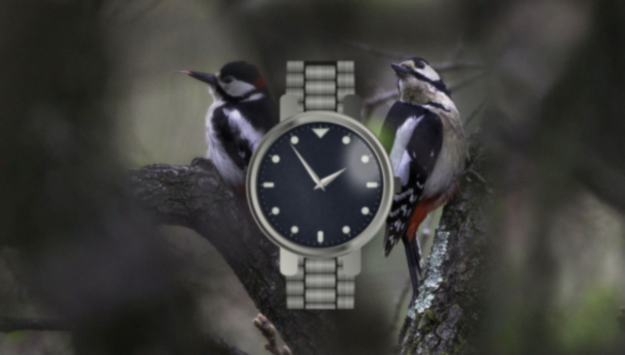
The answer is 1:54
